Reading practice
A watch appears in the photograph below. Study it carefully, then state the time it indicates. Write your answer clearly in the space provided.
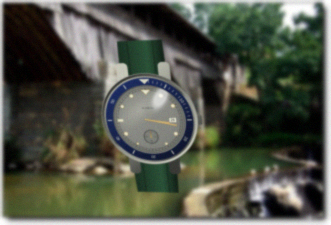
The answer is 3:17
